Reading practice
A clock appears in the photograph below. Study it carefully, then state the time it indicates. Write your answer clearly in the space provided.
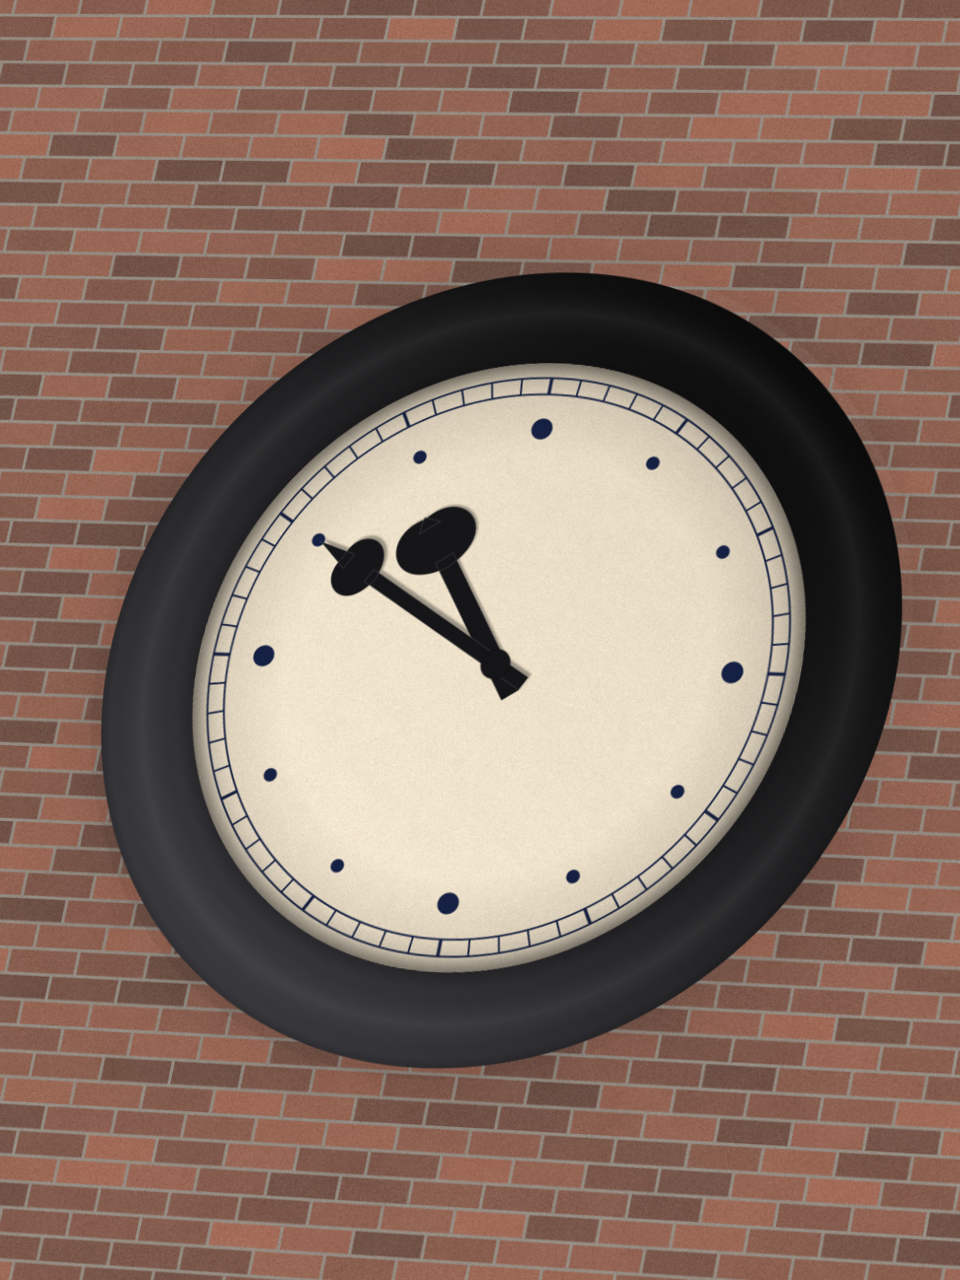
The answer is 10:50
